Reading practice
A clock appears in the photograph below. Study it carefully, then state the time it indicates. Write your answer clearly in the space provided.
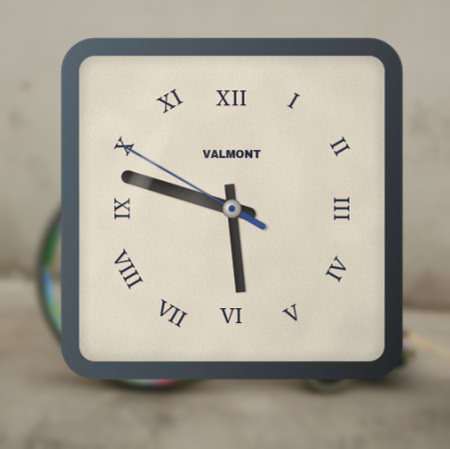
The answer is 5:47:50
